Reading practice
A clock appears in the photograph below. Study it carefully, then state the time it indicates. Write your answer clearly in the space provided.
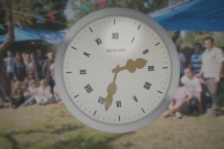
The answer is 2:33
